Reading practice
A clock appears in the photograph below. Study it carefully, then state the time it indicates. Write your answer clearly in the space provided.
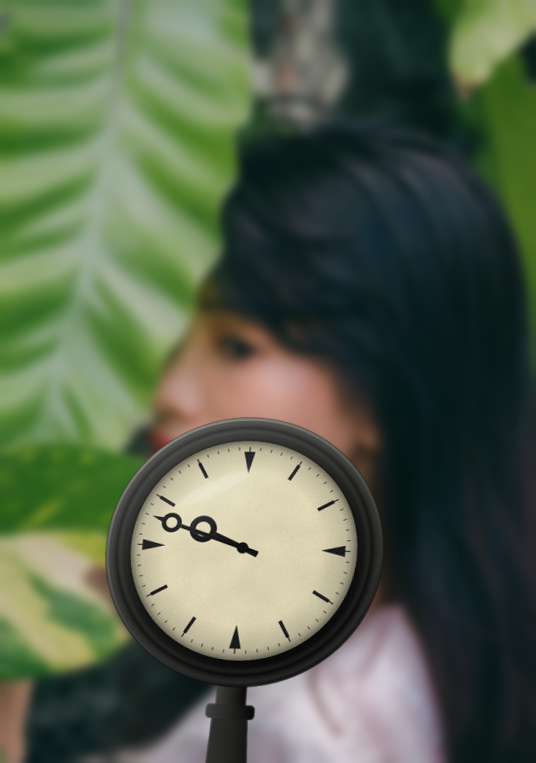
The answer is 9:48
